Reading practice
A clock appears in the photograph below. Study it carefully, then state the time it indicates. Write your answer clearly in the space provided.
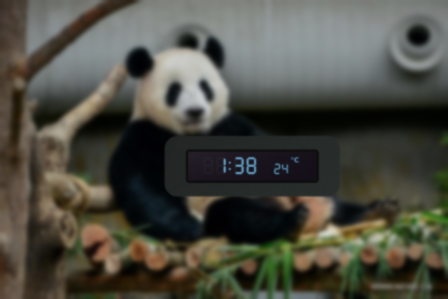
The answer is 1:38
